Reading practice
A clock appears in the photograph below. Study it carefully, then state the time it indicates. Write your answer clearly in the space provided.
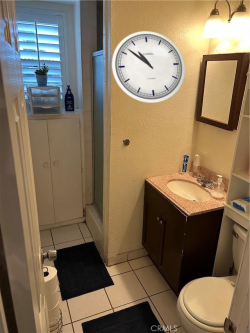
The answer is 10:52
